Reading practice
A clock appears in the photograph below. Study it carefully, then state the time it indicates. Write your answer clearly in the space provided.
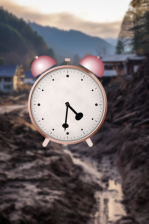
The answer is 4:31
